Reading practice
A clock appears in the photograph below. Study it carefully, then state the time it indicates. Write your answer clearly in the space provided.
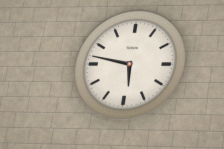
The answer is 5:47
